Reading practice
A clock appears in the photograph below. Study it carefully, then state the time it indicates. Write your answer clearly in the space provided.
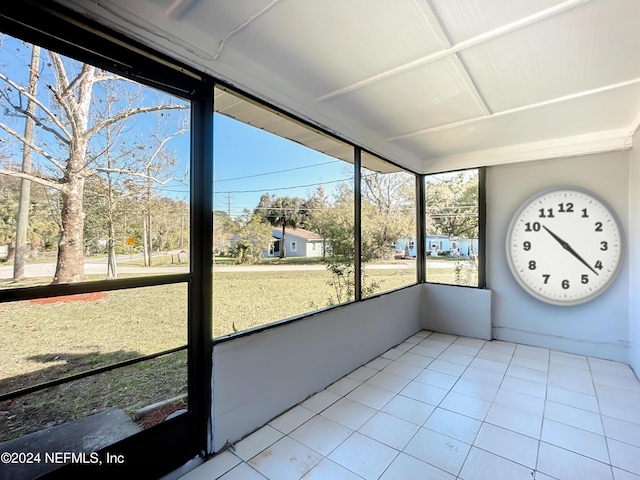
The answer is 10:22
